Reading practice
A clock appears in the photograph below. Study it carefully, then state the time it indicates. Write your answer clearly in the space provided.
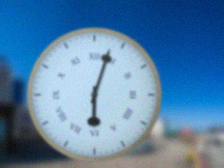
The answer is 6:03
